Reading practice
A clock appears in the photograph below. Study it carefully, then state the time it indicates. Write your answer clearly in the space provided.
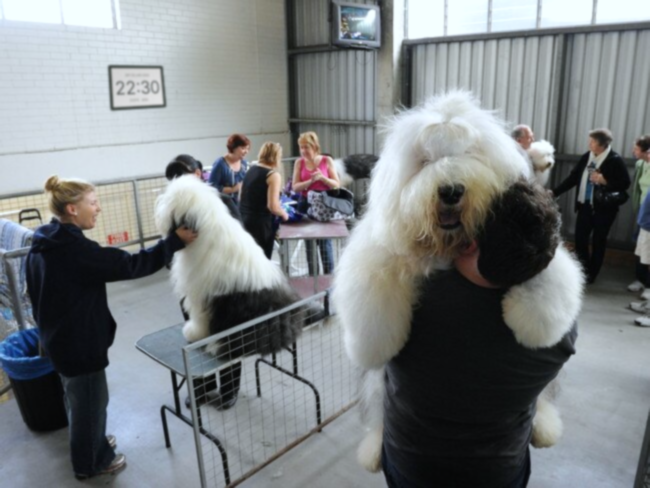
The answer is 22:30
